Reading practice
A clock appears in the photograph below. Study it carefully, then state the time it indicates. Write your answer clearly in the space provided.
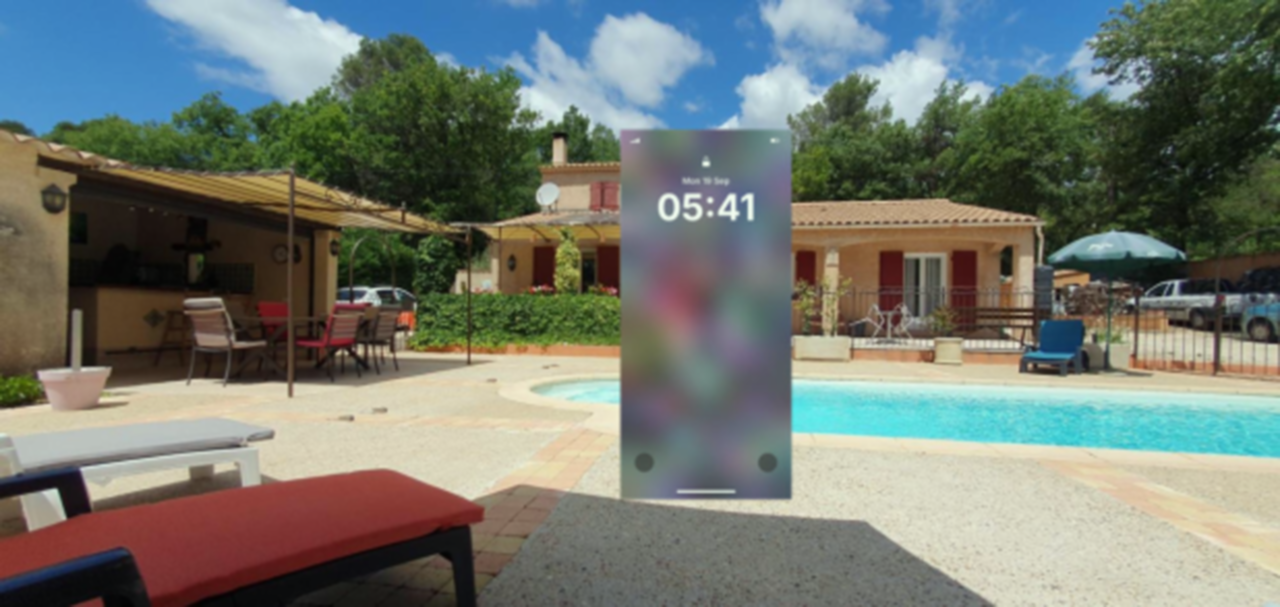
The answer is 5:41
